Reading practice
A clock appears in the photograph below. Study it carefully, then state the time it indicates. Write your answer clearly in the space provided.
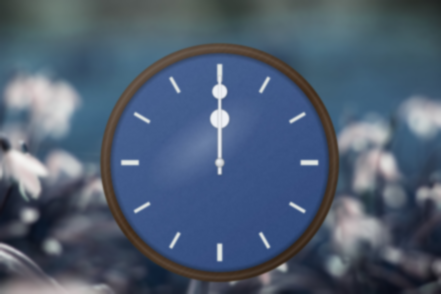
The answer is 12:00
